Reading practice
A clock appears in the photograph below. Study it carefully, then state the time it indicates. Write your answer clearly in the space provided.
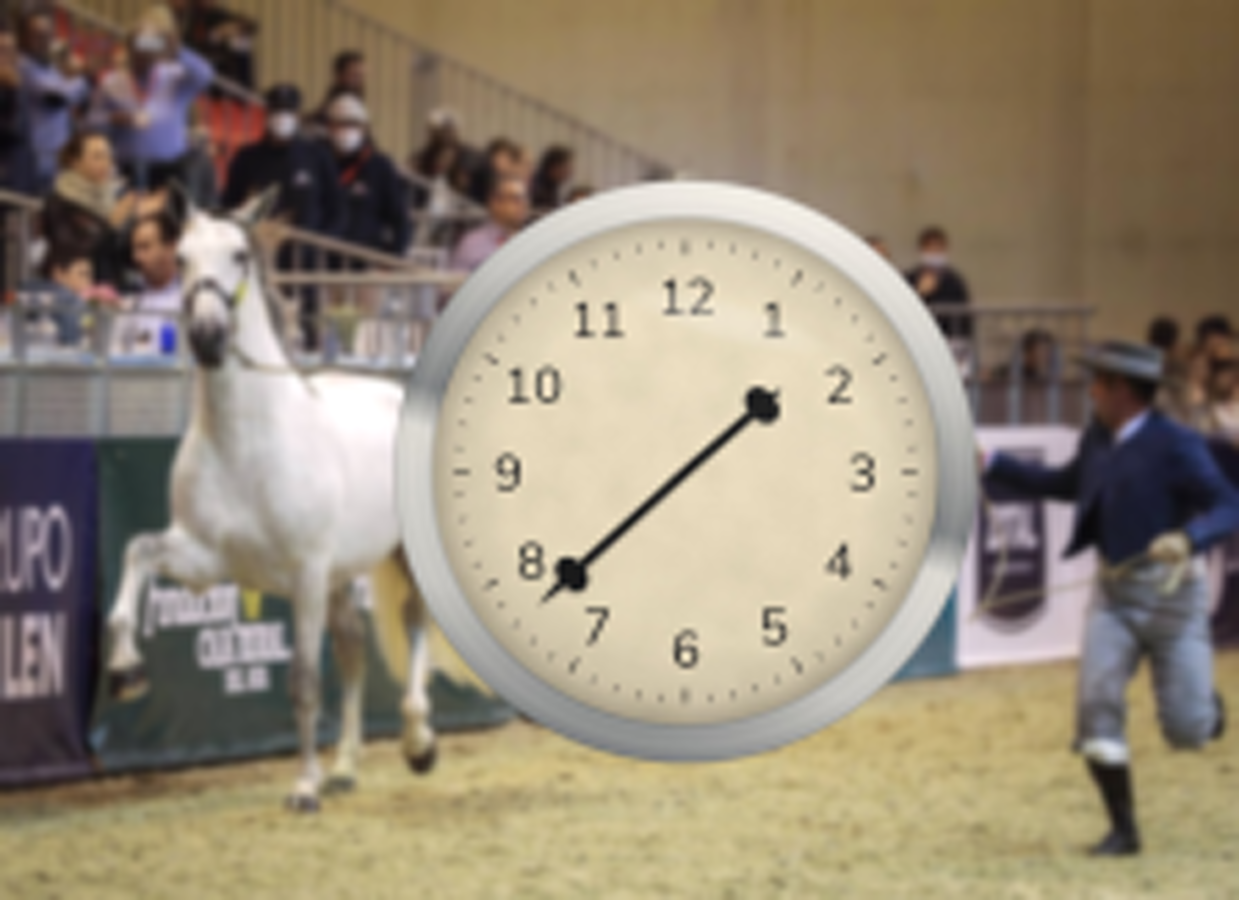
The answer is 1:38
